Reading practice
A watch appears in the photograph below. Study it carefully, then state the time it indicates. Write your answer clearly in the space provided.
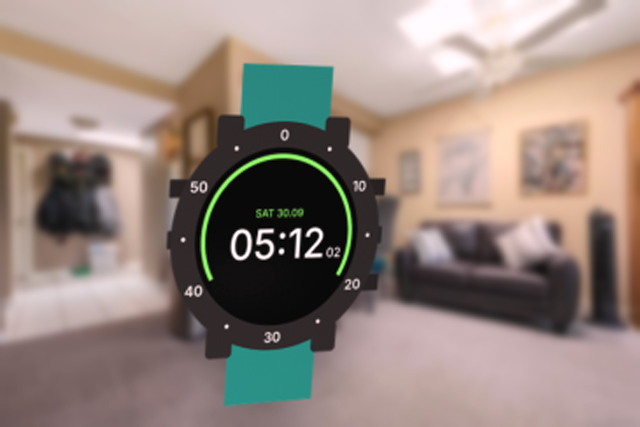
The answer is 5:12
